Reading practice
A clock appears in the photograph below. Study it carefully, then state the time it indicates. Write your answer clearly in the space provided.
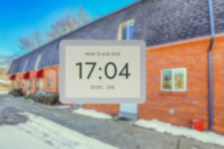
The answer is 17:04
